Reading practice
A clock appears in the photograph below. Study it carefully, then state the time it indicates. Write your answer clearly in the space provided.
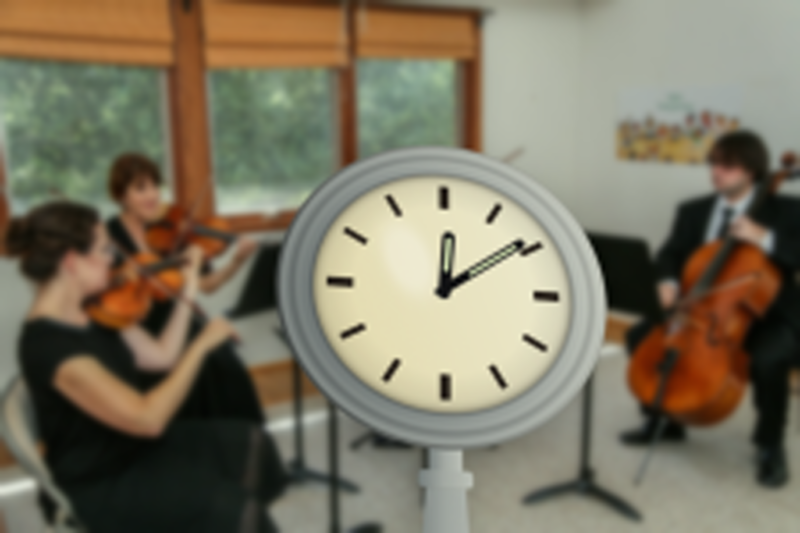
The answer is 12:09
